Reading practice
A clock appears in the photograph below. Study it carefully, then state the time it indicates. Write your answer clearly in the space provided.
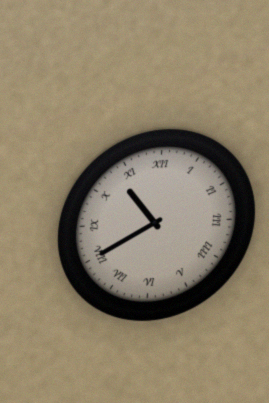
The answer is 10:40
